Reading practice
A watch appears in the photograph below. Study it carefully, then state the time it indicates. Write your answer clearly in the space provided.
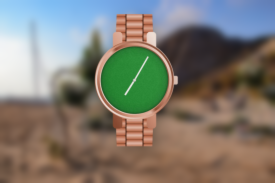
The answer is 7:05
